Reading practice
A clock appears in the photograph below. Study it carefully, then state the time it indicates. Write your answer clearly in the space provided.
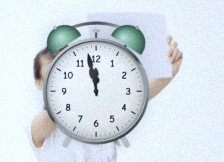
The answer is 11:58
